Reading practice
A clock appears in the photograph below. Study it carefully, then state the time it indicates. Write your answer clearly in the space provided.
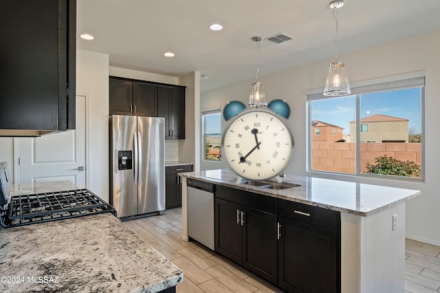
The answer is 11:38
